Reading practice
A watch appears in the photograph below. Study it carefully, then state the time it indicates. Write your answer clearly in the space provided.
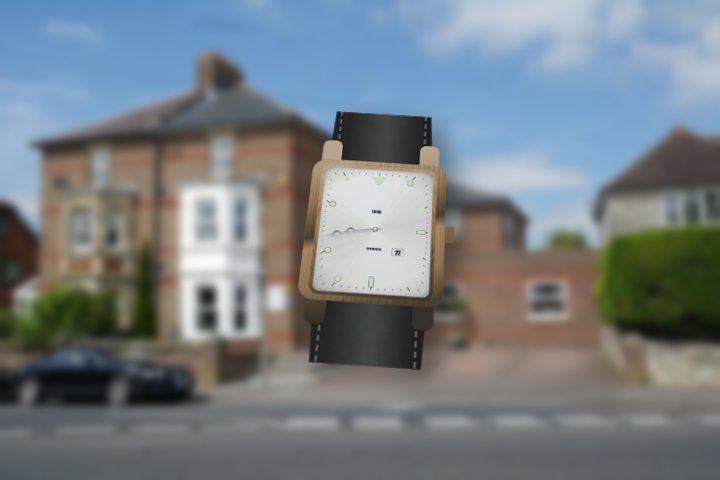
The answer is 8:43
